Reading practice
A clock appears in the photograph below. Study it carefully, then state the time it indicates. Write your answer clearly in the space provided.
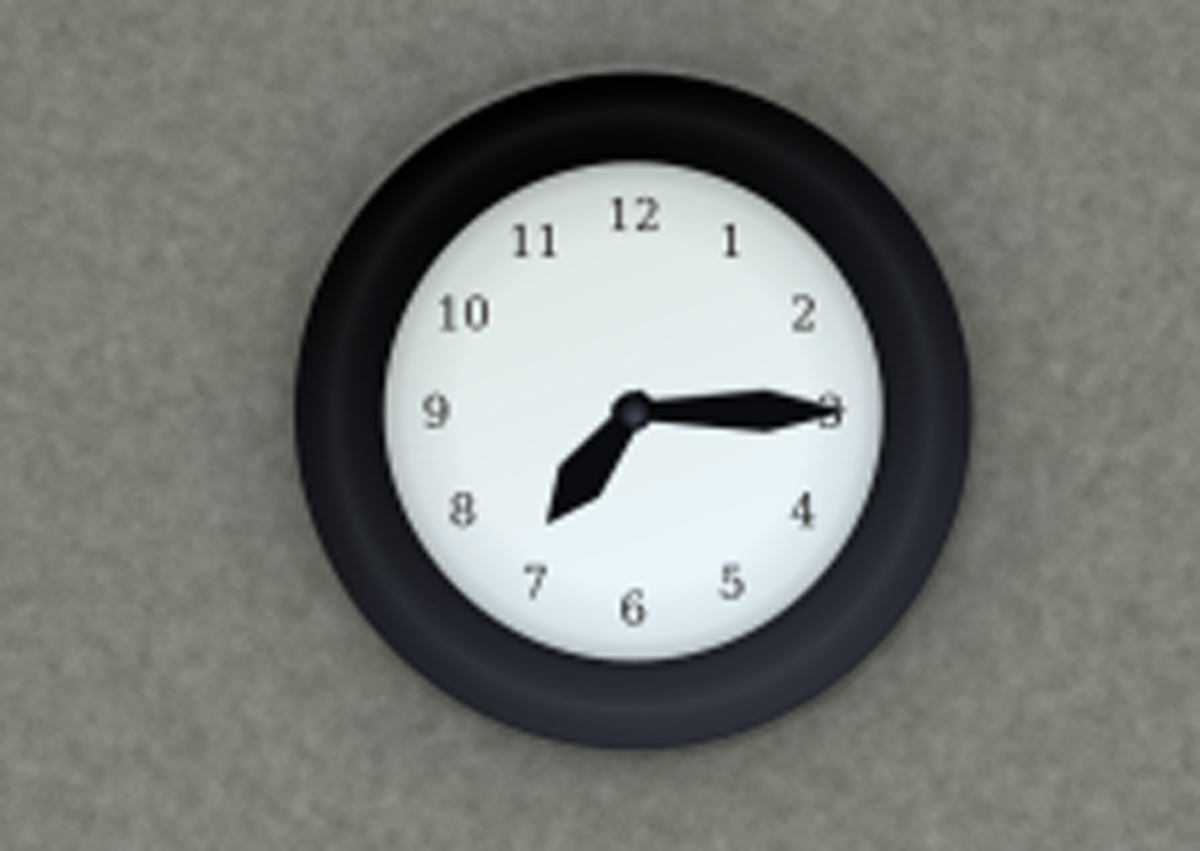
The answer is 7:15
